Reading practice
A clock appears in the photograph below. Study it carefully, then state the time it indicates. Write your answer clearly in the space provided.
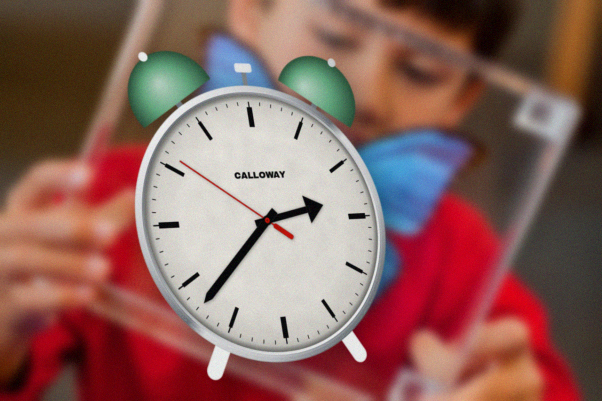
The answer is 2:37:51
